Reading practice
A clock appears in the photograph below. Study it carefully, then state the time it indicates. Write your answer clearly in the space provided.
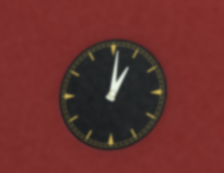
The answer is 1:01
